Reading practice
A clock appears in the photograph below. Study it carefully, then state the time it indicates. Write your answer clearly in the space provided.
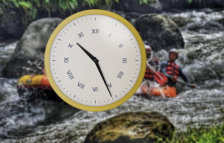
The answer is 10:26
